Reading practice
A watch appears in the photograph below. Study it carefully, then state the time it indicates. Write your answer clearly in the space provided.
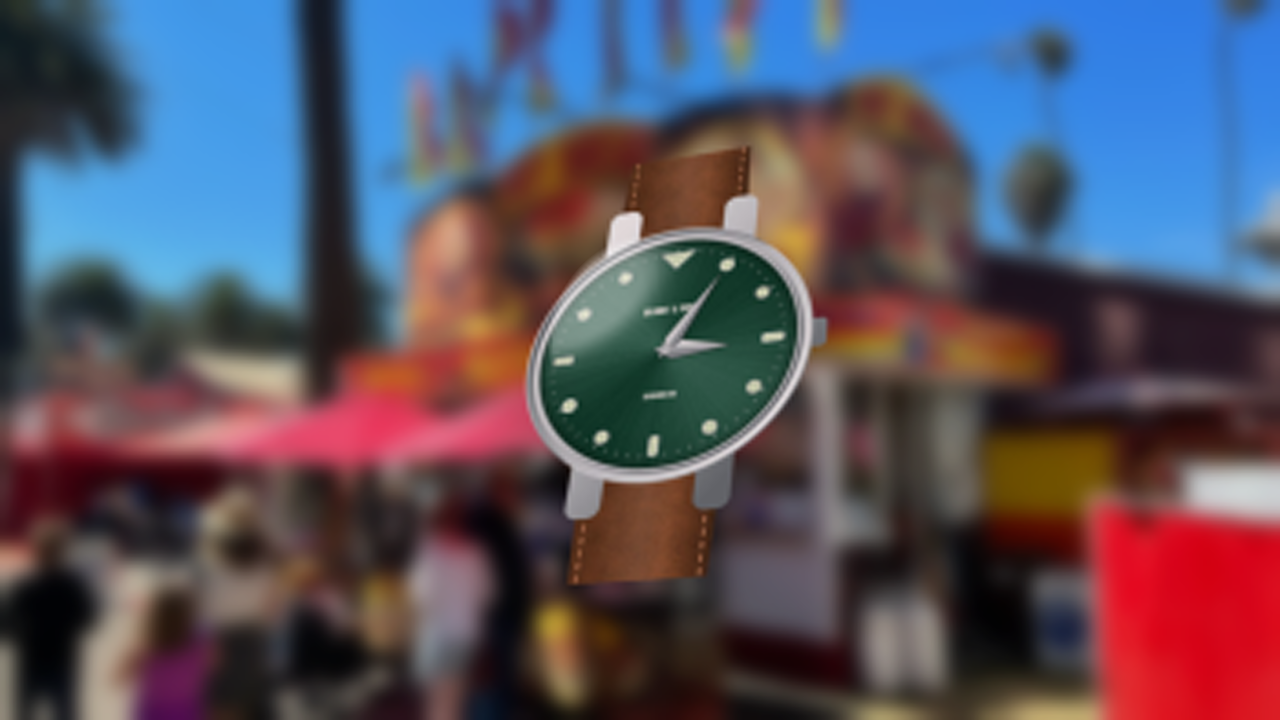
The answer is 3:05
